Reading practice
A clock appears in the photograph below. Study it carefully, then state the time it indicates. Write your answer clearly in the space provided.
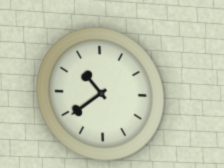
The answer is 10:39
